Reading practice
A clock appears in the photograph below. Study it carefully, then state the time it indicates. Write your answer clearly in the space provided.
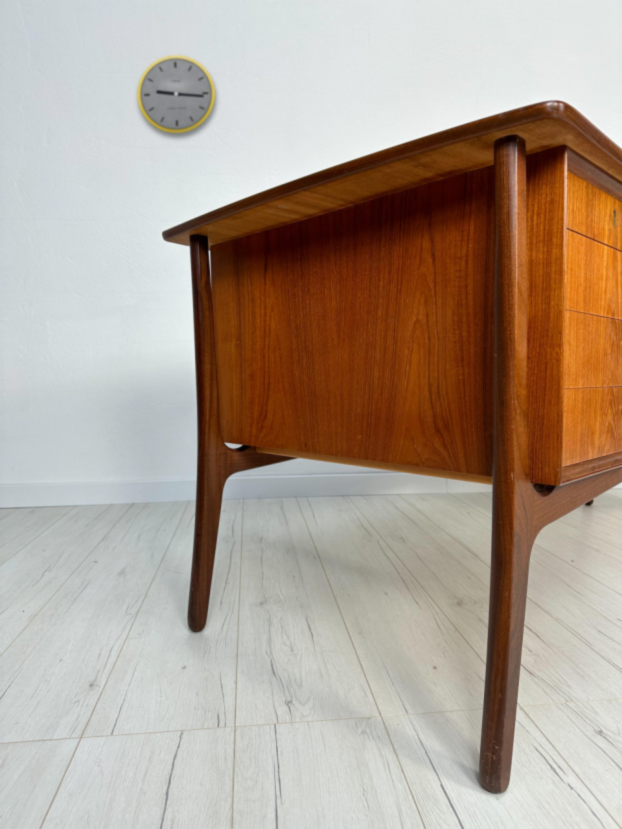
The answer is 9:16
